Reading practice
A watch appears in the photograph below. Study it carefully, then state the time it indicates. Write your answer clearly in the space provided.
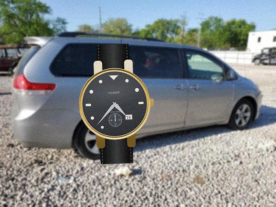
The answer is 4:37
